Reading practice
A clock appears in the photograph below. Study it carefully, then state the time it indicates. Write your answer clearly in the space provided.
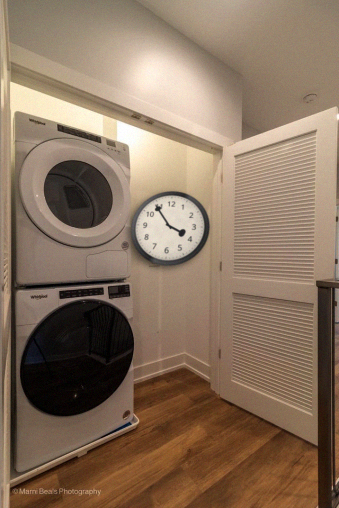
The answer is 3:54
